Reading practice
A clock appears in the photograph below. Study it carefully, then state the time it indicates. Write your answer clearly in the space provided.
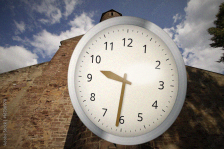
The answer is 9:31
